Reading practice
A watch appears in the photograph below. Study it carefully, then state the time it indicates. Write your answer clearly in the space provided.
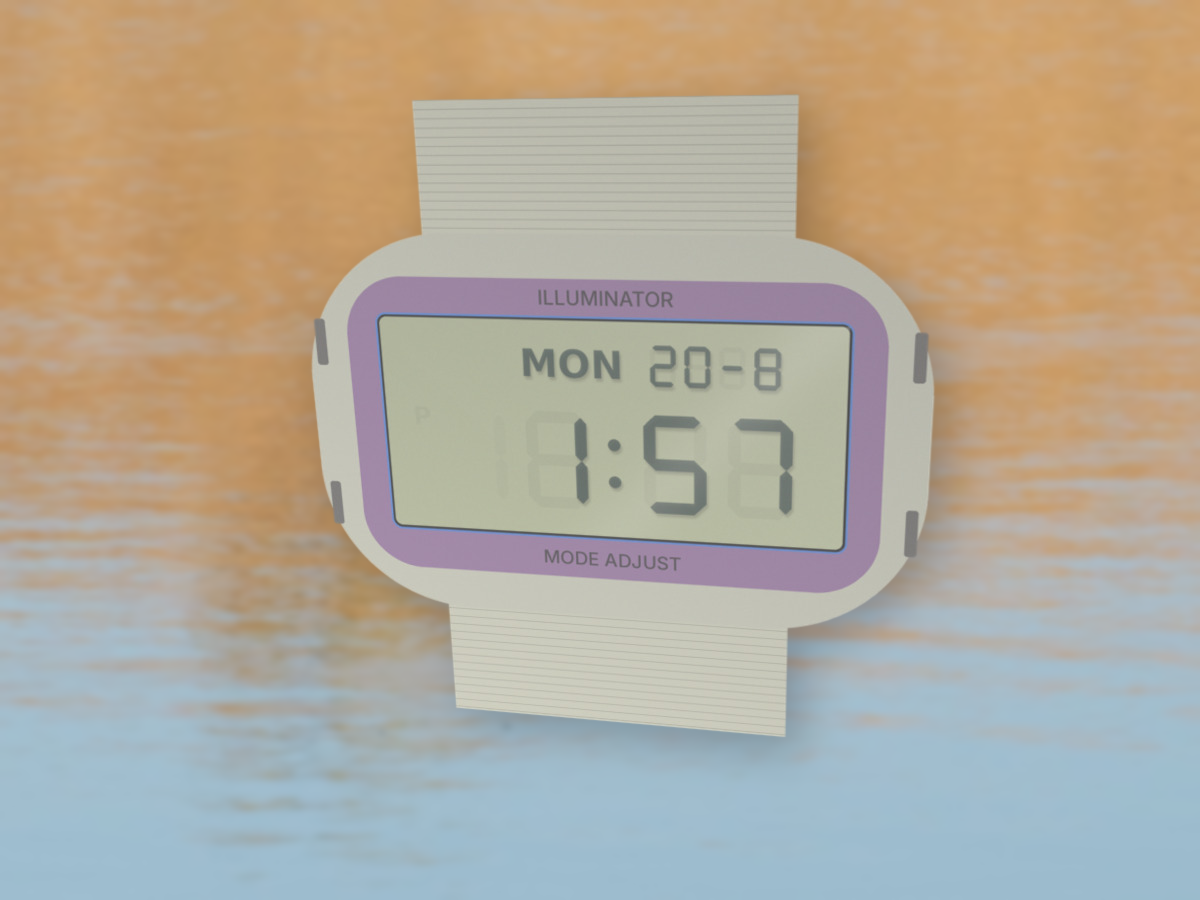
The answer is 1:57
